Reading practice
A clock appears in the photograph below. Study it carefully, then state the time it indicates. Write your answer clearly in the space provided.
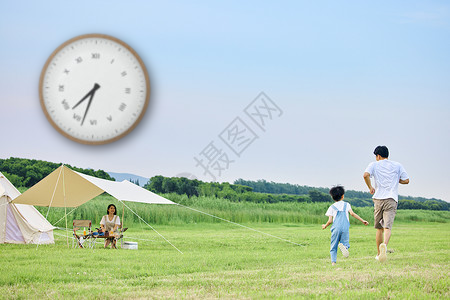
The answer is 7:33
